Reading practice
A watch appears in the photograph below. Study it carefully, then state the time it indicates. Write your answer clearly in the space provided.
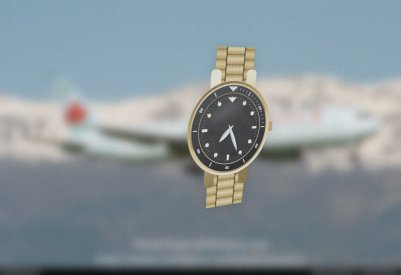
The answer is 7:26
